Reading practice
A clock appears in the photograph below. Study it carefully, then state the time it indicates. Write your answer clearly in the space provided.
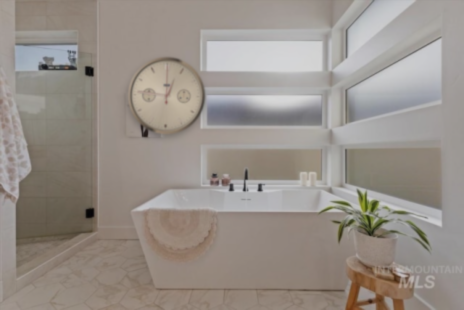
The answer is 12:46
